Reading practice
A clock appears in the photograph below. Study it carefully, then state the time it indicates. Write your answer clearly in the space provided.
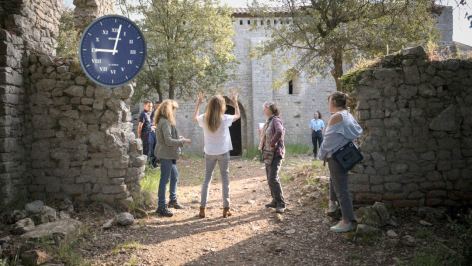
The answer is 9:02
